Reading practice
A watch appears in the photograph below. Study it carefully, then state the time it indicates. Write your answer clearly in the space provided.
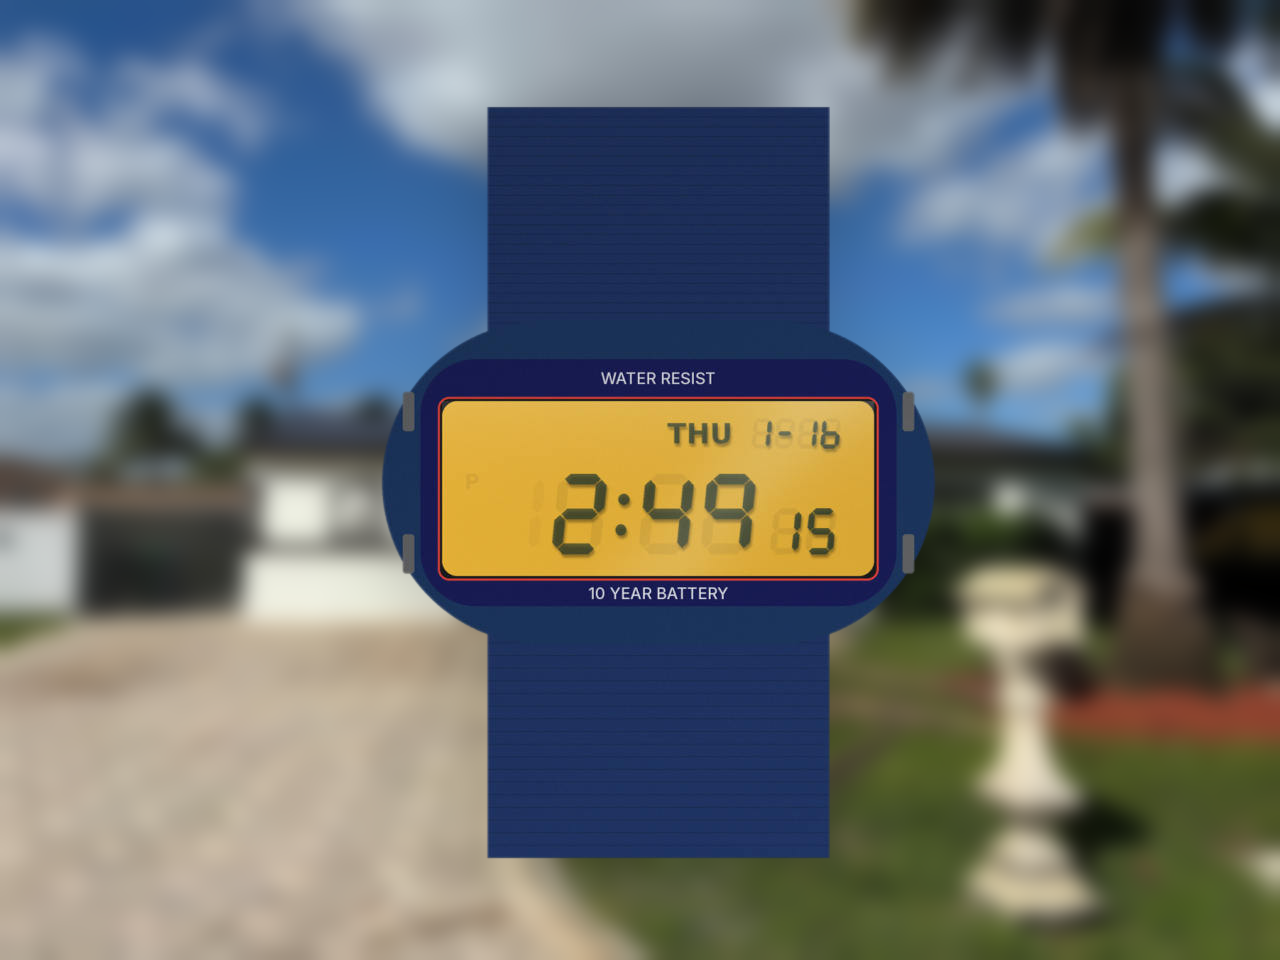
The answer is 2:49:15
